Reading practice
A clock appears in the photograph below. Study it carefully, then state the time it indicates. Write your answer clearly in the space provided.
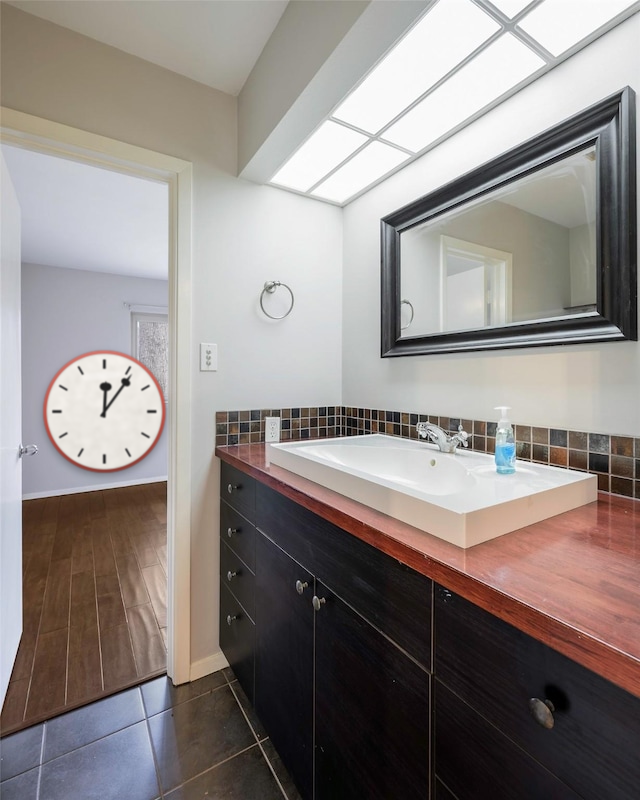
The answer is 12:06
